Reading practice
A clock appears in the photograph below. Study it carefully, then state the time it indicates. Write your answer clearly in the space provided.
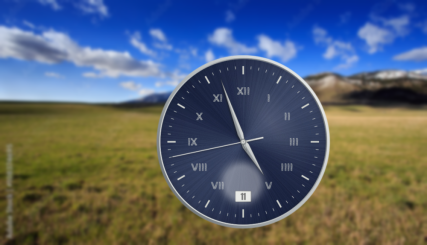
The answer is 4:56:43
